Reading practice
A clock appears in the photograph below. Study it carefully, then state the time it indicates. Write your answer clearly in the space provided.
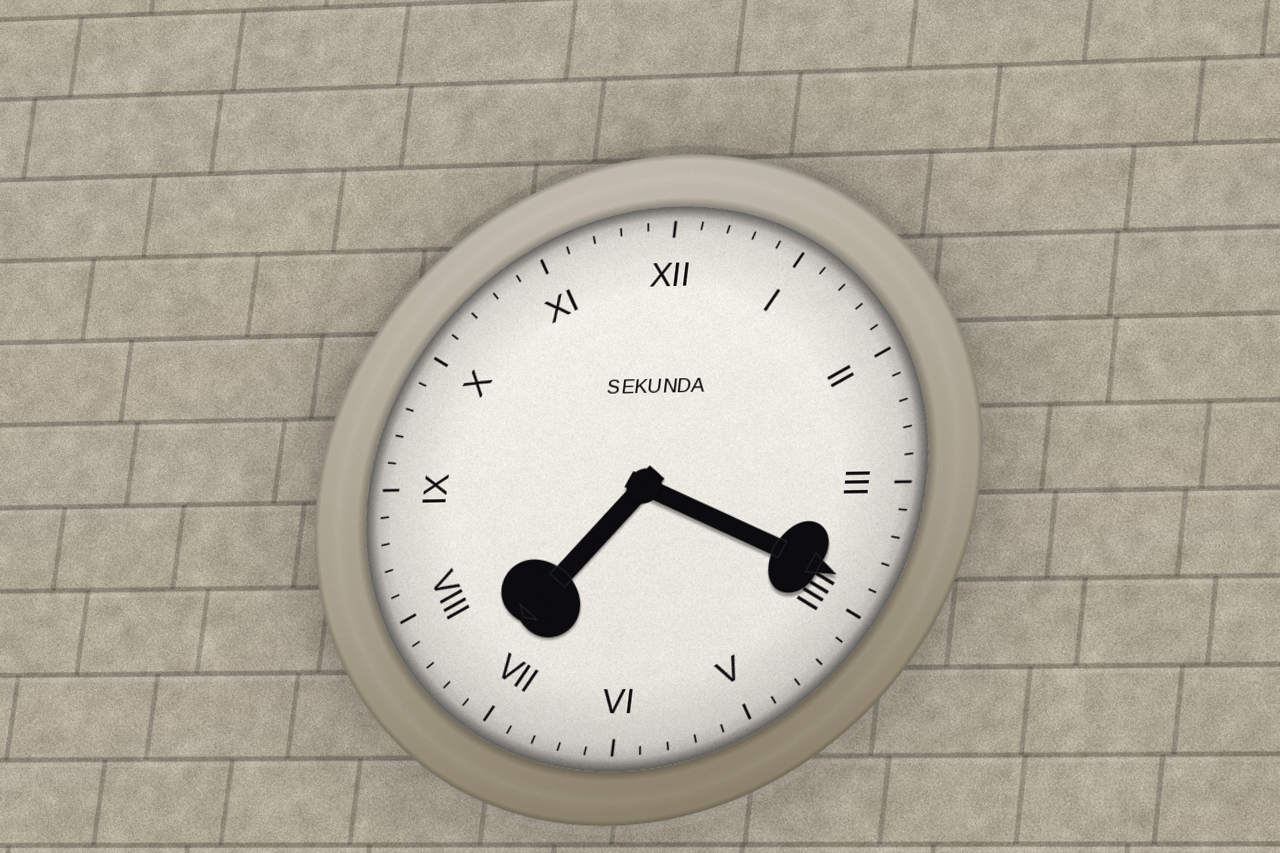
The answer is 7:19
